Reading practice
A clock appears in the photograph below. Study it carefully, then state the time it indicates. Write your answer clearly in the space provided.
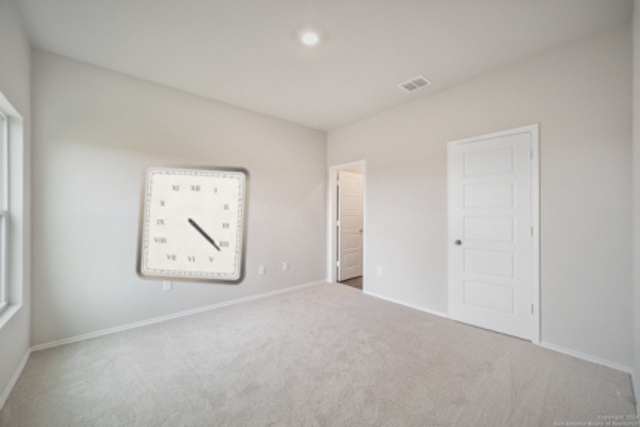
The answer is 4:22
